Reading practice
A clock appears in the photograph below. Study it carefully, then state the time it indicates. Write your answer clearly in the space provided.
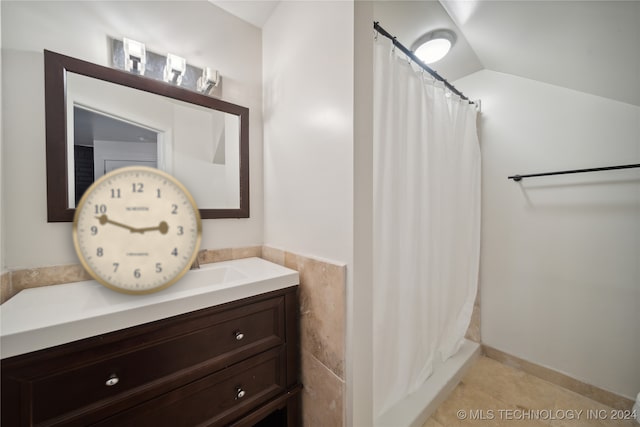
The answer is 2:48
